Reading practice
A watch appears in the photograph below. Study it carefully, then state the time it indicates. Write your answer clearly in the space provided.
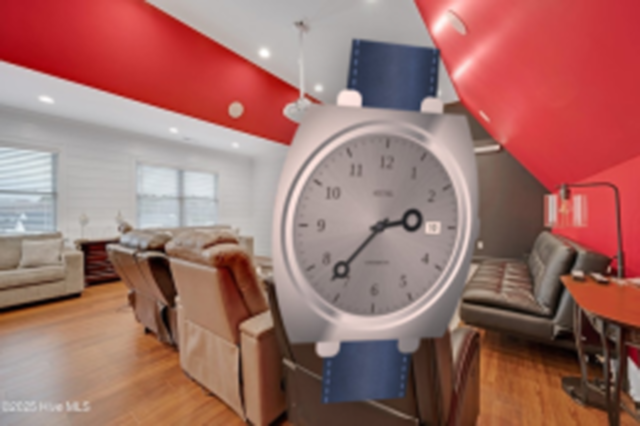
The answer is 2:37
